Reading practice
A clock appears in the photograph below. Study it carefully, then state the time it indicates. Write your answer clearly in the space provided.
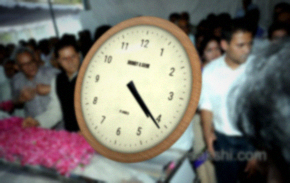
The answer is 4:21
